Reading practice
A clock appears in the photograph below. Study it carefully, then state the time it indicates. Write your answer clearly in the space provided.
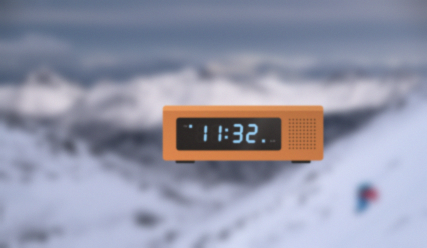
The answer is 11:32
